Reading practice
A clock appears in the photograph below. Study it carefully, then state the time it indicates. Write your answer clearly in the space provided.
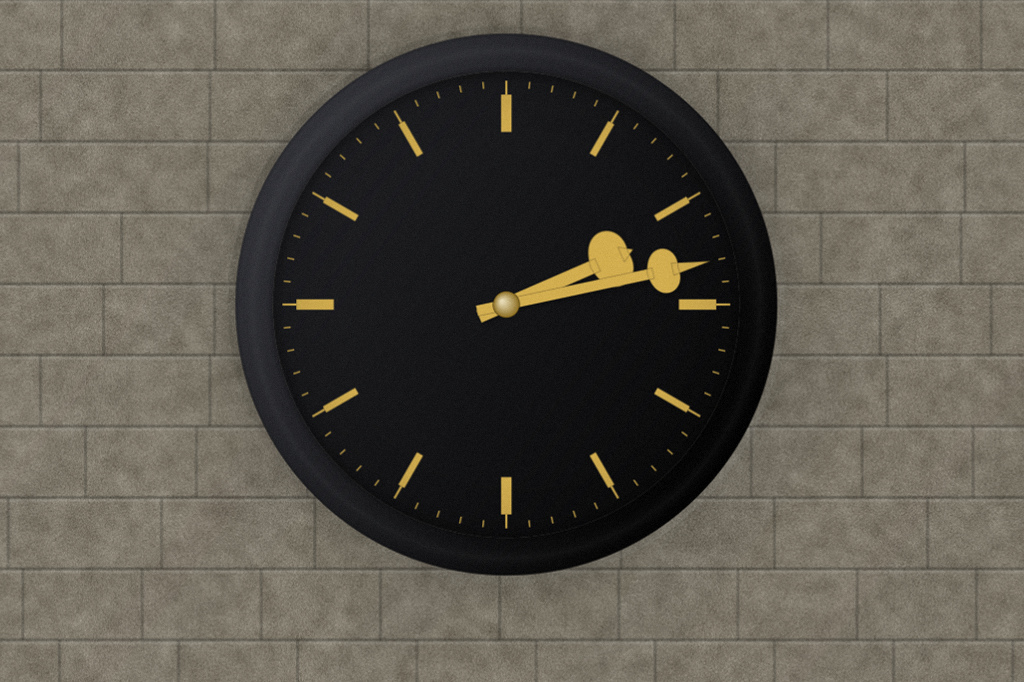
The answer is 2:13
